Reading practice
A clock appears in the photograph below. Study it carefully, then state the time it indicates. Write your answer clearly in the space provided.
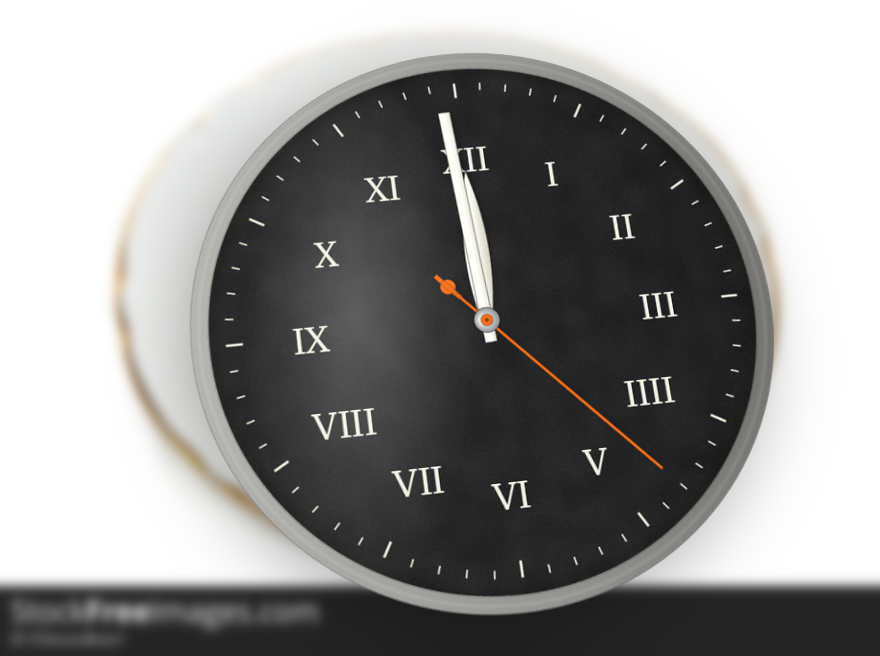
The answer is 11:59:23
